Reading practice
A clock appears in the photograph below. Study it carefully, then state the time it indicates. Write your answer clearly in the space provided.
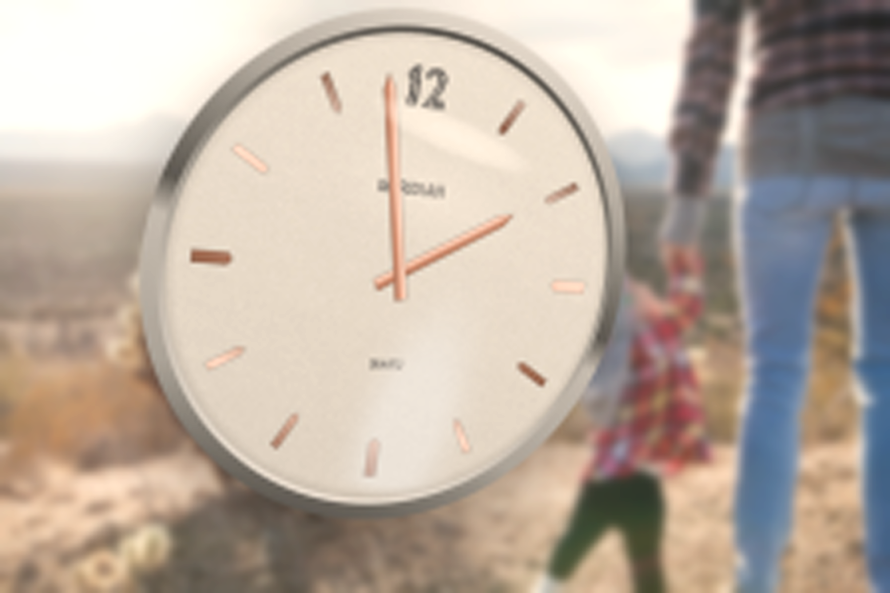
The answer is 1:58
